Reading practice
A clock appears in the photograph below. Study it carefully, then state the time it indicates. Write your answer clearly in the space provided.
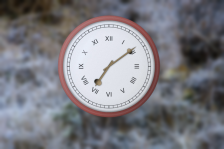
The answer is 7:09
